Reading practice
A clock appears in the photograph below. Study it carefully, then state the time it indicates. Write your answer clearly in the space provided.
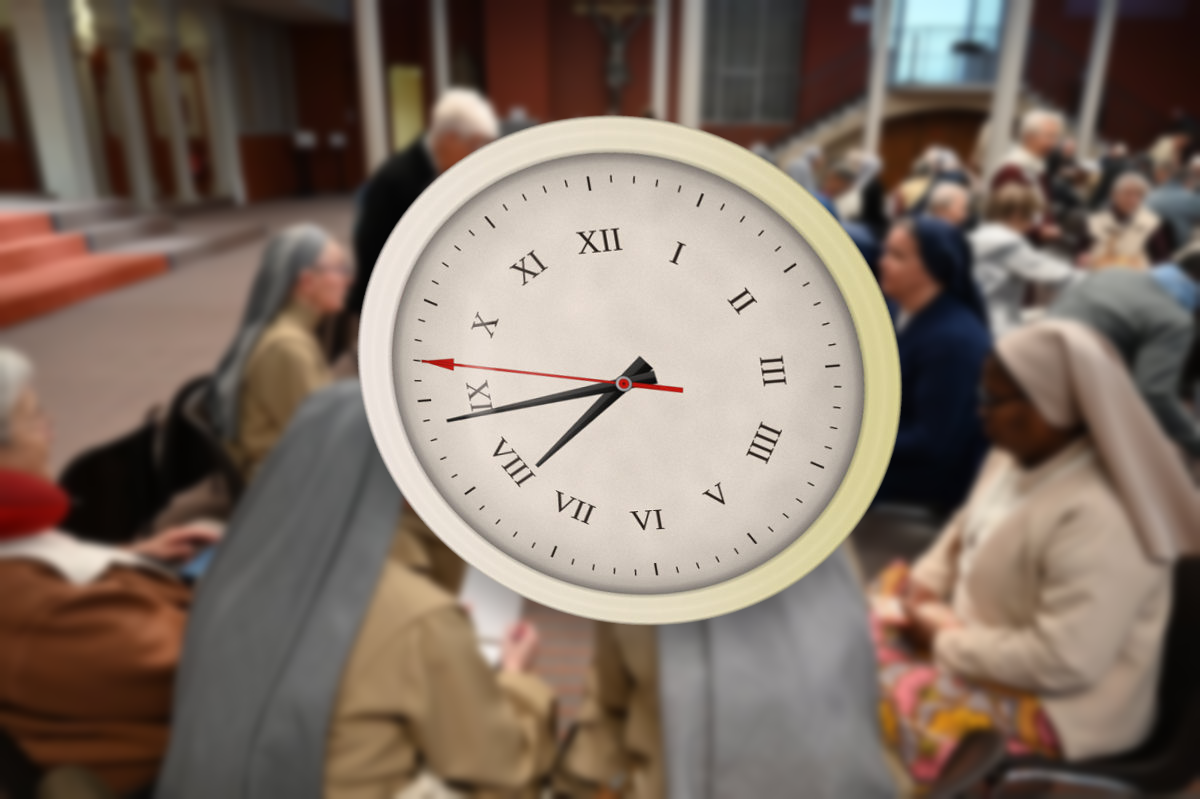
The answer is 7:43:47
